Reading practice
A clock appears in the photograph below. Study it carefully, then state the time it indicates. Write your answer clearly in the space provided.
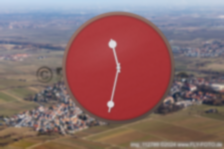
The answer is 11:32
